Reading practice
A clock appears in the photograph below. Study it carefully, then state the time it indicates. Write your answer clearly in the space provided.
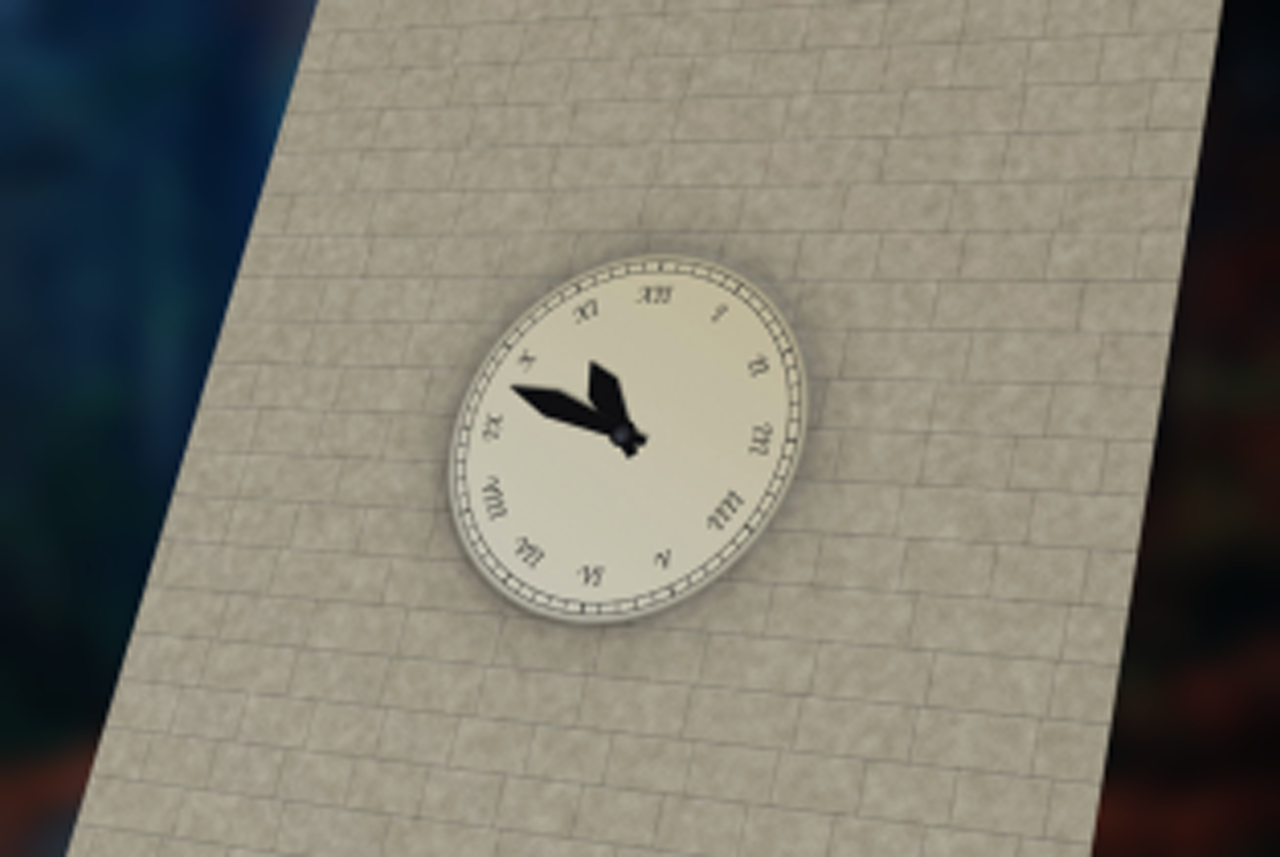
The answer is 10:48
